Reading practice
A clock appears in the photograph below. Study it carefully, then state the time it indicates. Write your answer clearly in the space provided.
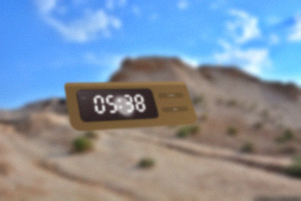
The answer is 5:38
